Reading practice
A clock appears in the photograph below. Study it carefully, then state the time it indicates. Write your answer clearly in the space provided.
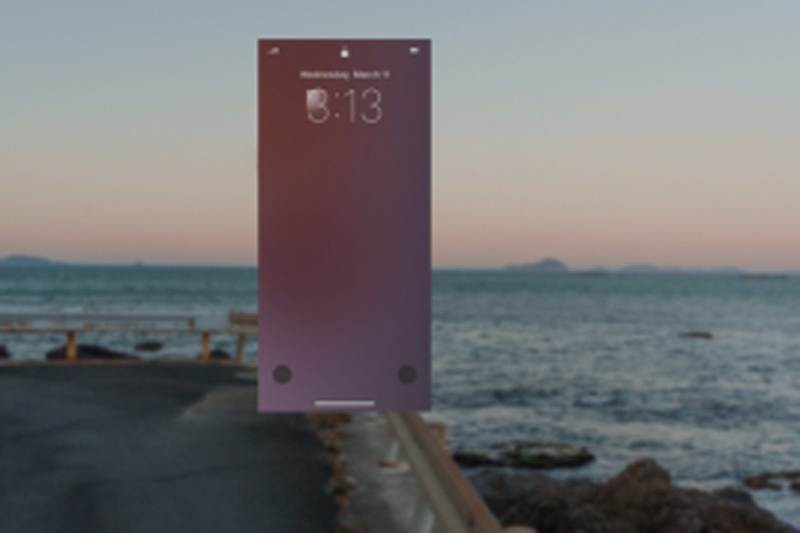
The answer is 3:13
